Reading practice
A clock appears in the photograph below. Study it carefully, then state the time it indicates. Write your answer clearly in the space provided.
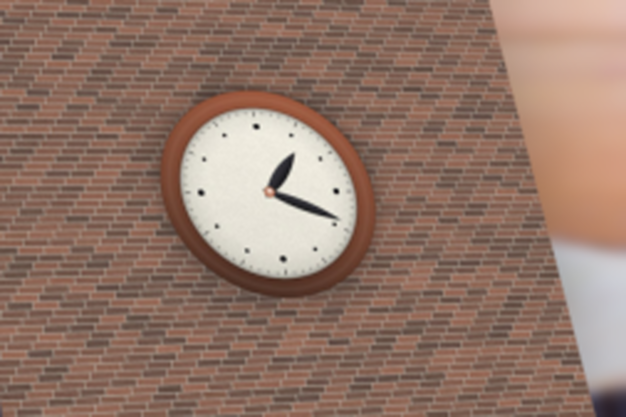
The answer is 1:19
